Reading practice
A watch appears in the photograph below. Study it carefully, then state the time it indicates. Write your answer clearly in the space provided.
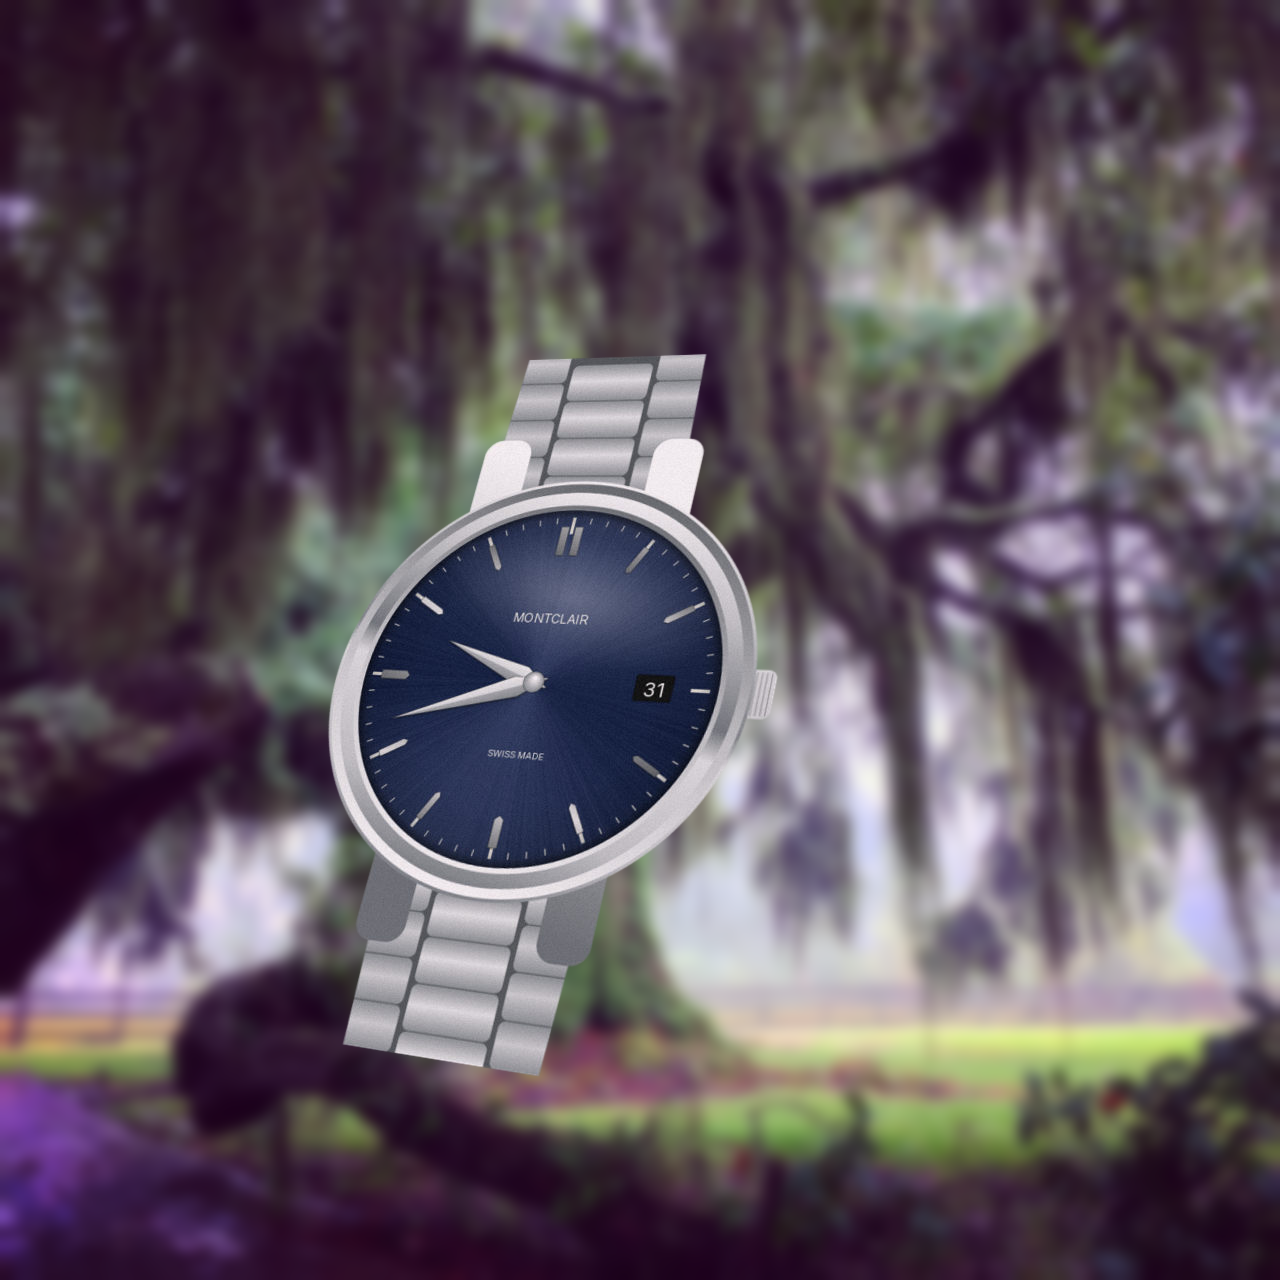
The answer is 9:42
